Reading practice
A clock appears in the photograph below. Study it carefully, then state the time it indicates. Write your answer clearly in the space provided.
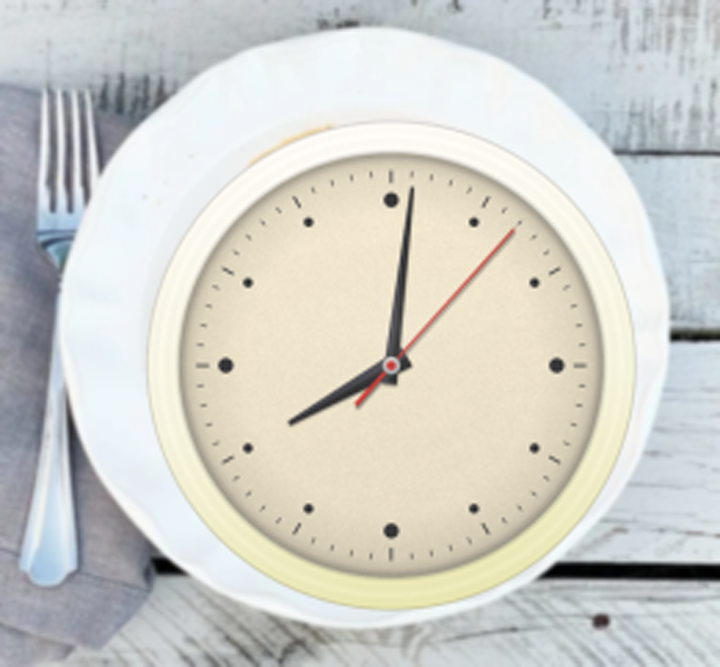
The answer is 8:01:07
